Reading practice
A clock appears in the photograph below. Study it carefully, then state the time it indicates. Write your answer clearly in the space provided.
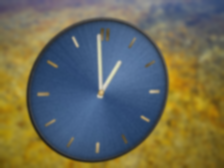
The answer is 12:59
